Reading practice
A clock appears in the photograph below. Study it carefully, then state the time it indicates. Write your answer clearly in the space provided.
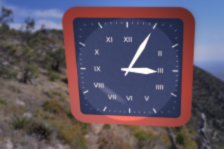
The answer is 3:05
